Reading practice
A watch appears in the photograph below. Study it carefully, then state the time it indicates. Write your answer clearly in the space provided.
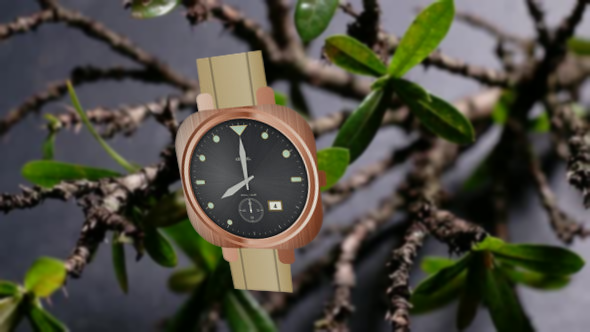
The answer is 8:00
